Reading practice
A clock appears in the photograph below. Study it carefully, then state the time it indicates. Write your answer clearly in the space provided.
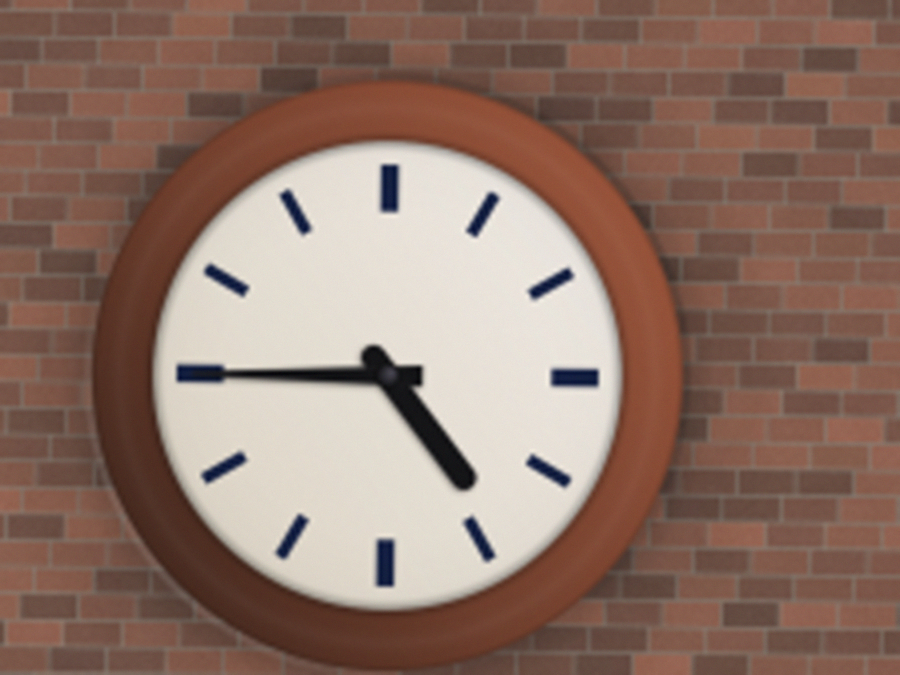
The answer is 4:45
